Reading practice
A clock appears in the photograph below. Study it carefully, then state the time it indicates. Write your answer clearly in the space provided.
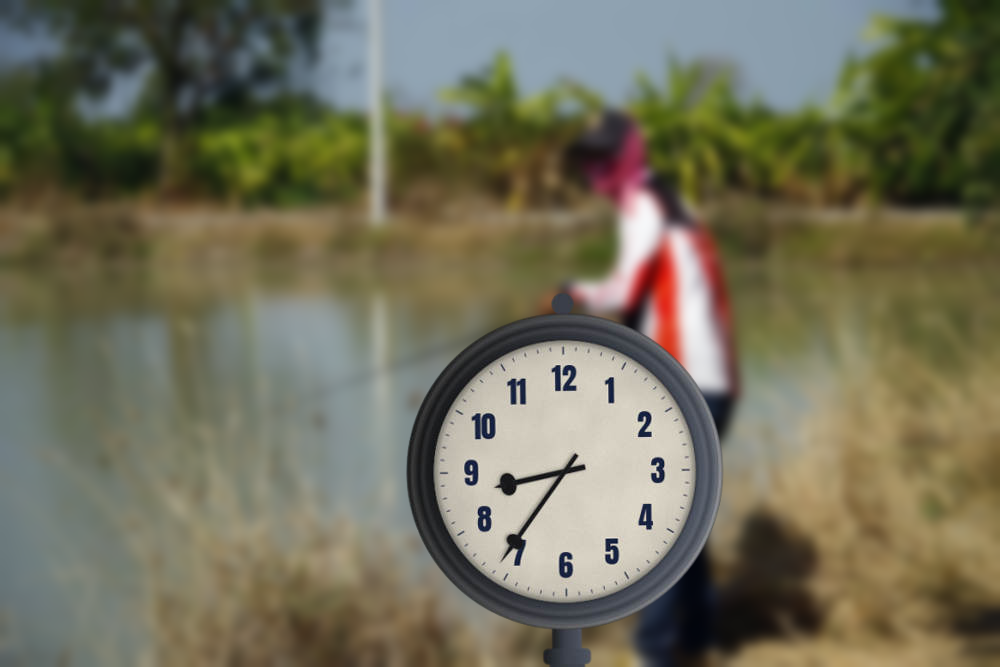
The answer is 8:36
